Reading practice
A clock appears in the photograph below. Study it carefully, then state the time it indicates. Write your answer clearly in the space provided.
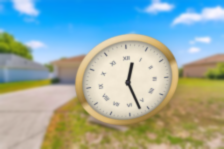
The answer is 12:27
